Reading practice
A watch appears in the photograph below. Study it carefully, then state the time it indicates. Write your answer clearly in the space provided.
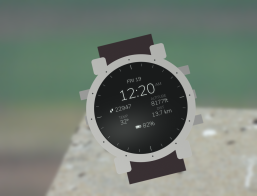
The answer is 12:20
